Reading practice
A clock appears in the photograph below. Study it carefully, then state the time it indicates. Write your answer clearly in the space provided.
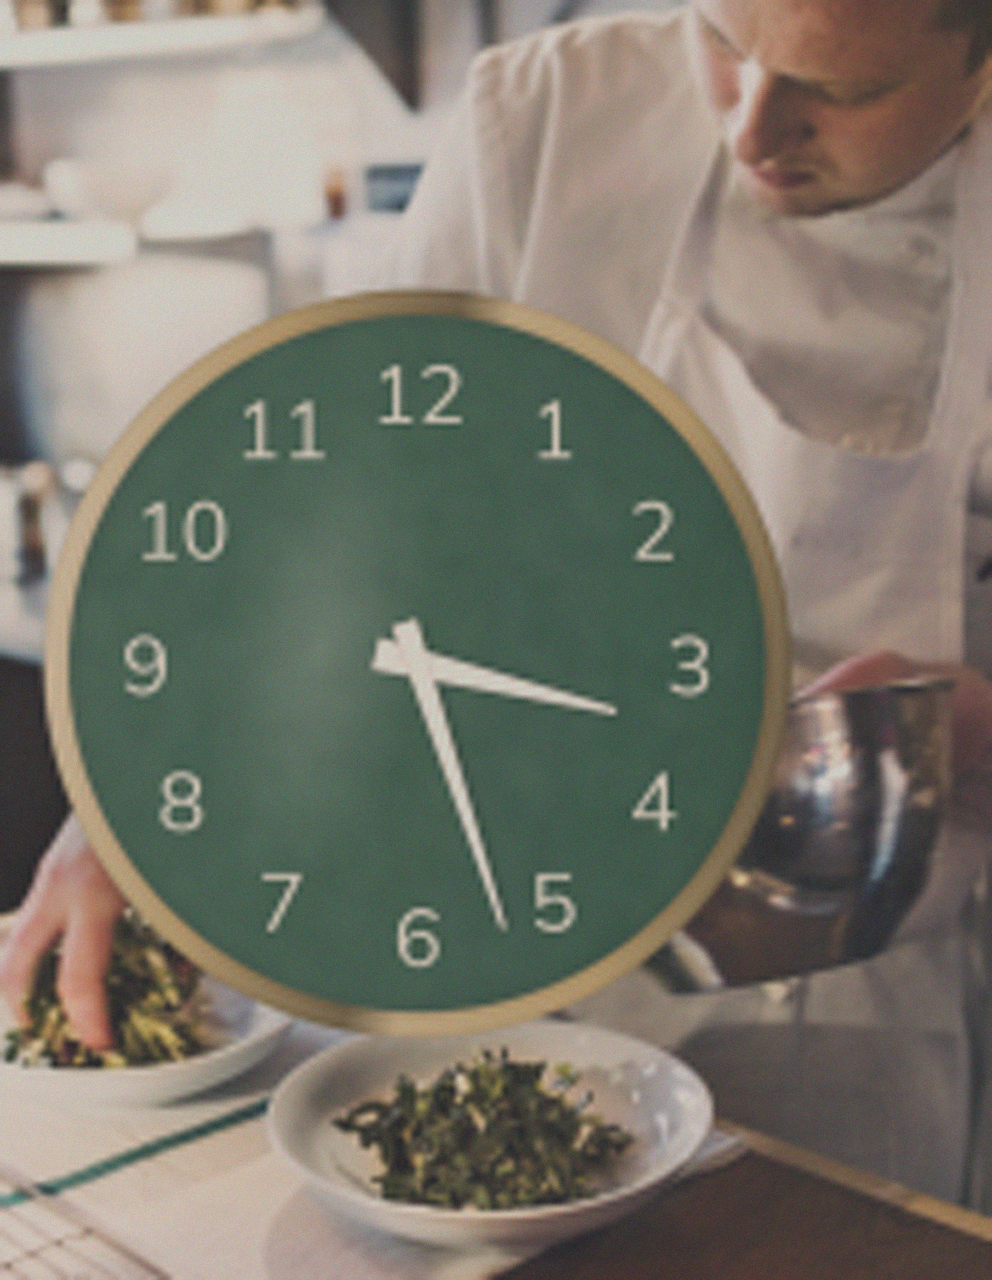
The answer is 3:27
